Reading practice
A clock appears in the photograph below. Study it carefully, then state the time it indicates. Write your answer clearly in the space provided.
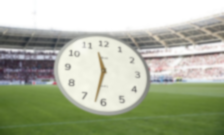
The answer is 11:32
